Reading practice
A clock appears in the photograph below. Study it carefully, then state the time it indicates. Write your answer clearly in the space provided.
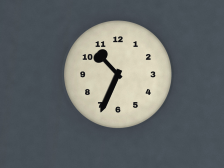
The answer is 10:34
